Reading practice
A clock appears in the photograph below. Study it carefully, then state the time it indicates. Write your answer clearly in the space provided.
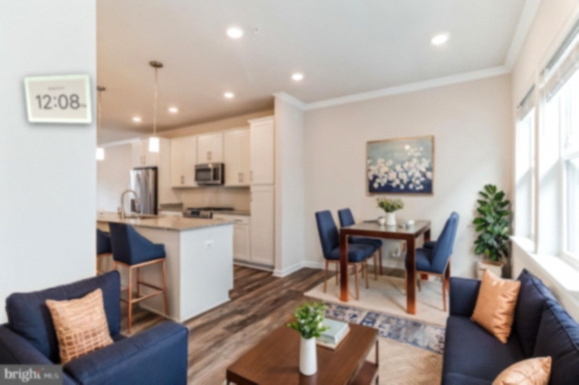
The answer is 12:08
